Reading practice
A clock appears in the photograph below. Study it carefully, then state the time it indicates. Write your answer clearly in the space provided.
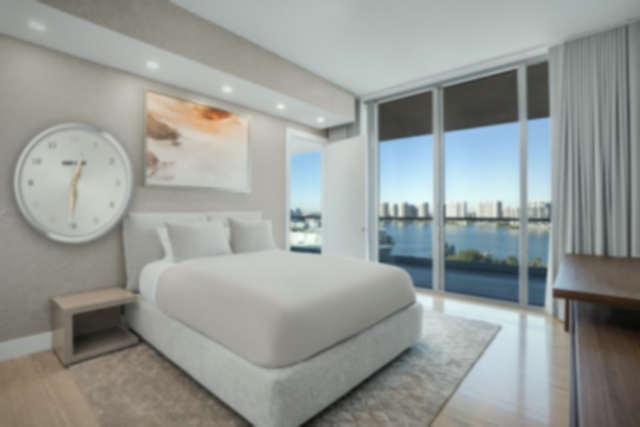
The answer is 12:31
